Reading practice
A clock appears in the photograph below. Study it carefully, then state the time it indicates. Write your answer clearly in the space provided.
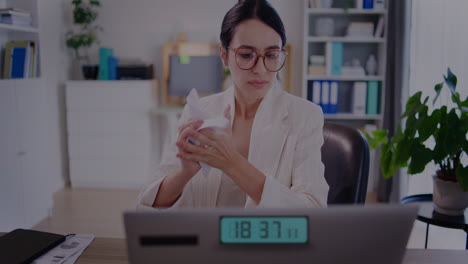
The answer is 18:37
